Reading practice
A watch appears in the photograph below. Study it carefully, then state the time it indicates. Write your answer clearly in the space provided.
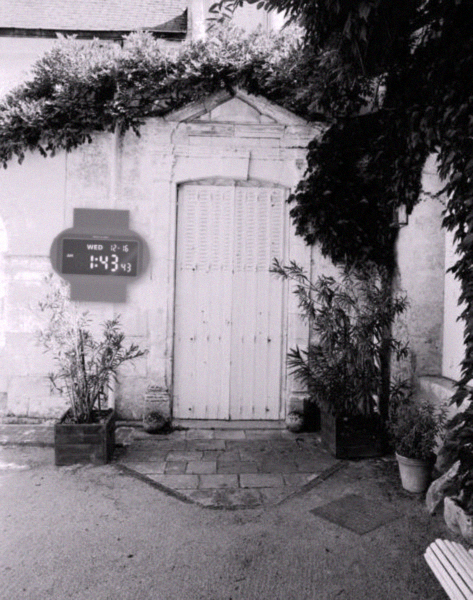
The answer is 1:43
